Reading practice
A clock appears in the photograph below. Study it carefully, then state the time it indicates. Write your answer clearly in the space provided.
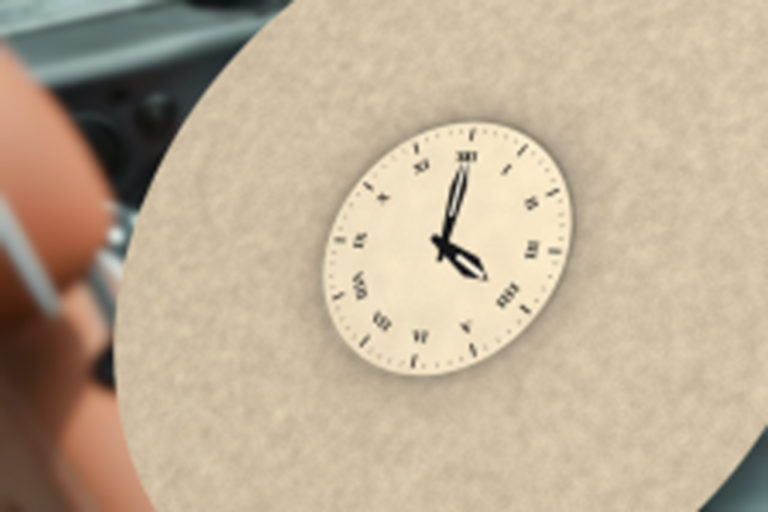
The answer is 4:00
